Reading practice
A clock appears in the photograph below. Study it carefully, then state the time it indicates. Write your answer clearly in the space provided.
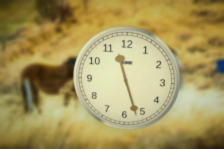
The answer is 11:27
